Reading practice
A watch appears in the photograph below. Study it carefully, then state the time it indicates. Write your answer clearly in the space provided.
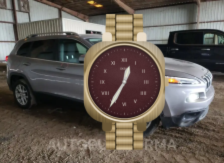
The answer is 12:35
